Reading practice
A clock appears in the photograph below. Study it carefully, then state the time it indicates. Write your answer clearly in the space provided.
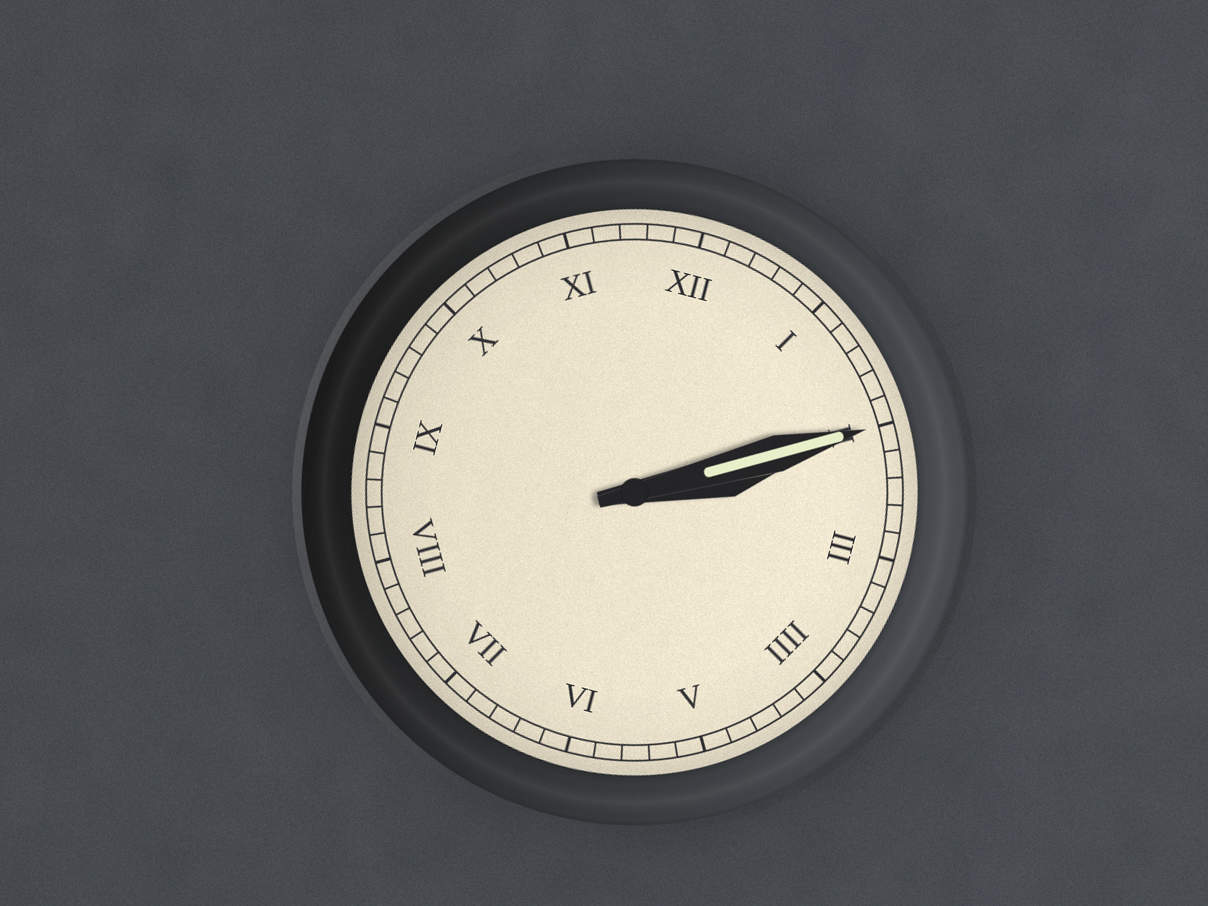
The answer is 2:10
